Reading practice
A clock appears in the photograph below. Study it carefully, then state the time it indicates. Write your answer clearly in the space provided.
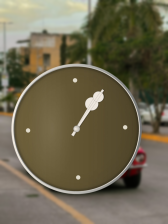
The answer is 1:06
